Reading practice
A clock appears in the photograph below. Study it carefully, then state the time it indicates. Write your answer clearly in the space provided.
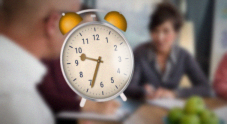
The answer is 9:34
